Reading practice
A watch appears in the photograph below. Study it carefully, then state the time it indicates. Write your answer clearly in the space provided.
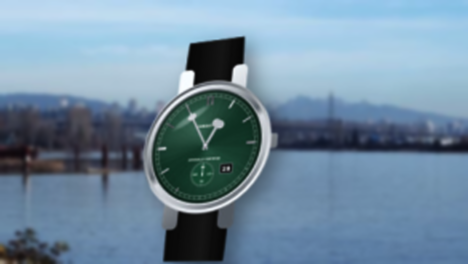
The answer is 12:55
